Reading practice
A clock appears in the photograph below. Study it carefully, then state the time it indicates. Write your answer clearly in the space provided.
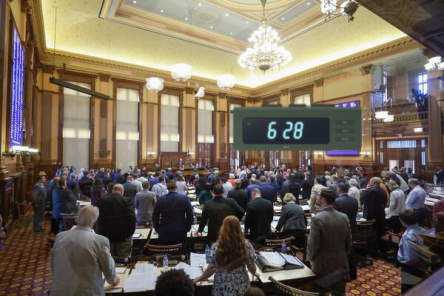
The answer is 6:28
